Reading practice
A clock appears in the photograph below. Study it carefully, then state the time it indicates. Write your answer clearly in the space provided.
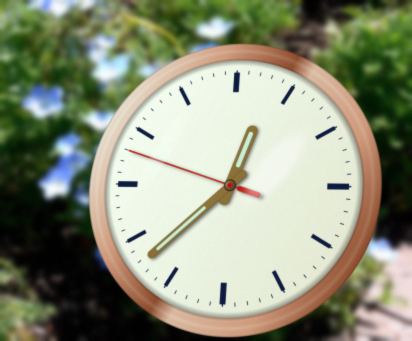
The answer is 12:37:48
